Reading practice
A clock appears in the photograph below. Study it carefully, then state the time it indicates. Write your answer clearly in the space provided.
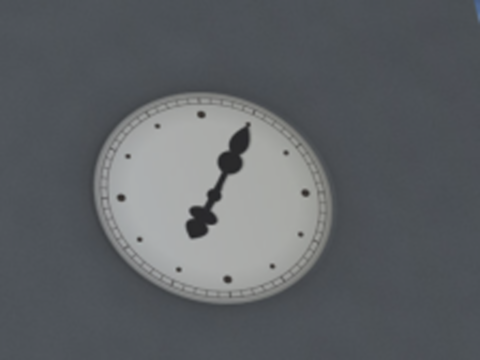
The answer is 7:05
